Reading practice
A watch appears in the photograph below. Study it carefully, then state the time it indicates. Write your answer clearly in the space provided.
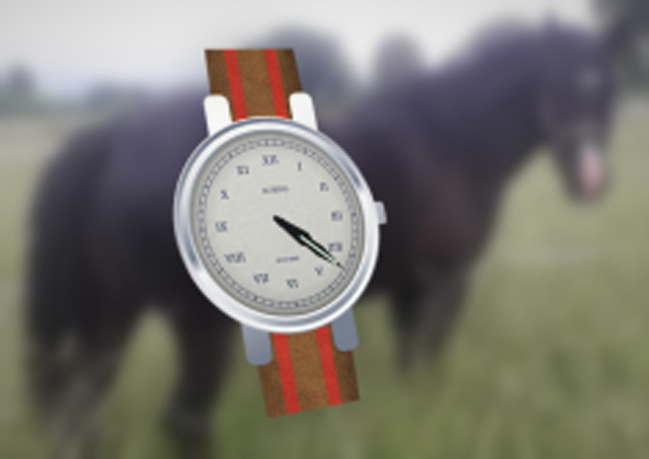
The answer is 4:22
